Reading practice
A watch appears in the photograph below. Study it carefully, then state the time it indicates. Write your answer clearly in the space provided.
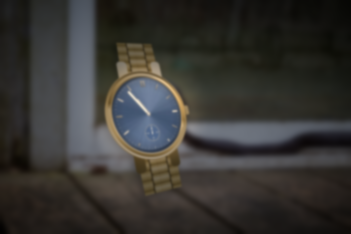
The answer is 10:54
